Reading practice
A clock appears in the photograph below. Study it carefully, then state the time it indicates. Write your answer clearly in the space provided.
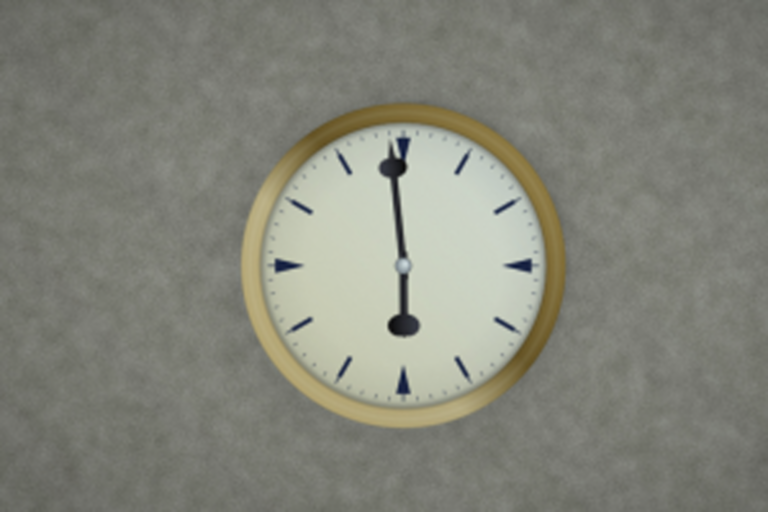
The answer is 5:59
